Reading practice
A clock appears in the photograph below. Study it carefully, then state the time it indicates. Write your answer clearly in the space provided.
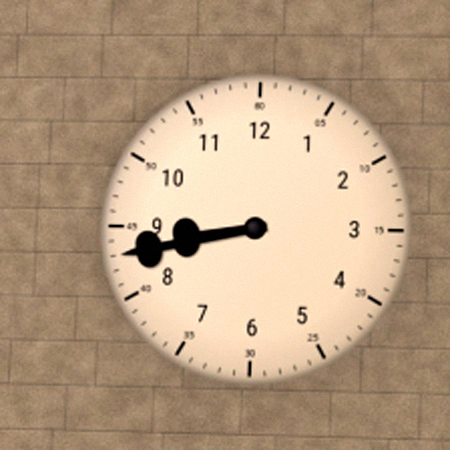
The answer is 8:43
